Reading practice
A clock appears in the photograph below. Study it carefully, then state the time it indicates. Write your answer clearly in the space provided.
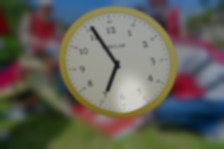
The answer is 6:56
